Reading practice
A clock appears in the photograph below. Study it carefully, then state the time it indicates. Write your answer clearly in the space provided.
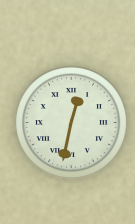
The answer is 12:32
